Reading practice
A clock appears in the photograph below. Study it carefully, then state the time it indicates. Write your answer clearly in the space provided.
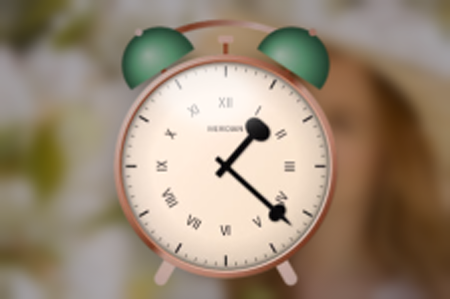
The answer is 1:22
